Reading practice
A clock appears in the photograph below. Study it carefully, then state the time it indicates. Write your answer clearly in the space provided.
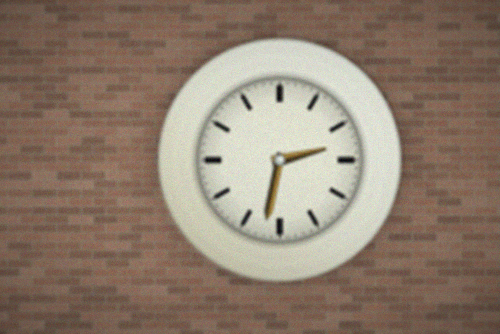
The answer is 2:32
